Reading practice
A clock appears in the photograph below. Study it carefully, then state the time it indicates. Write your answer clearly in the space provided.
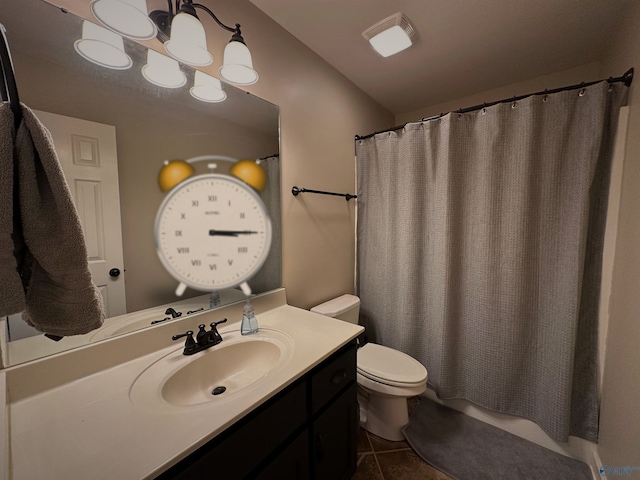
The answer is 3:15
